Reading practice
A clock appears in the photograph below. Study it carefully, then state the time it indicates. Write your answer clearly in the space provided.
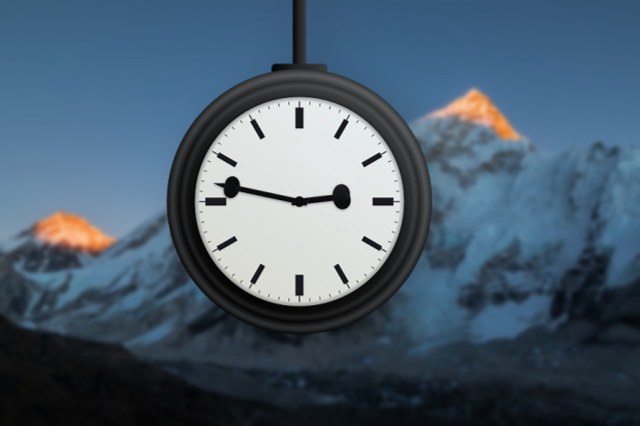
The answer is 2:47
